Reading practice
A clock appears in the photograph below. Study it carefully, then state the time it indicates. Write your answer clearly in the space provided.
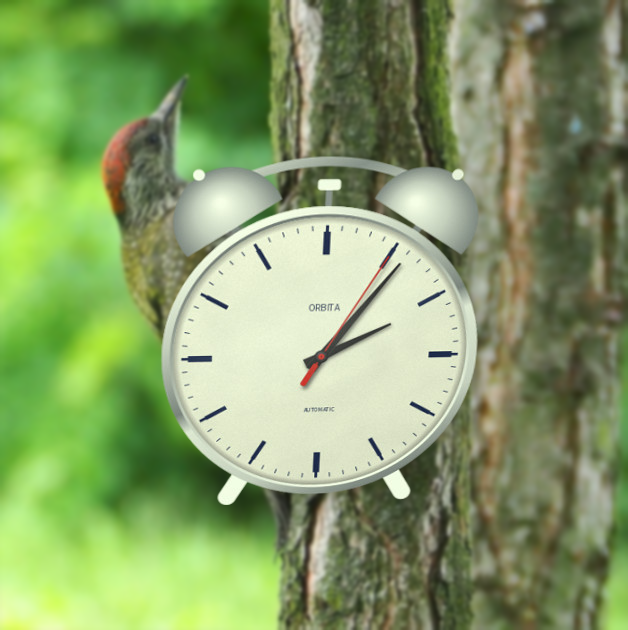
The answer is 2:06:05
